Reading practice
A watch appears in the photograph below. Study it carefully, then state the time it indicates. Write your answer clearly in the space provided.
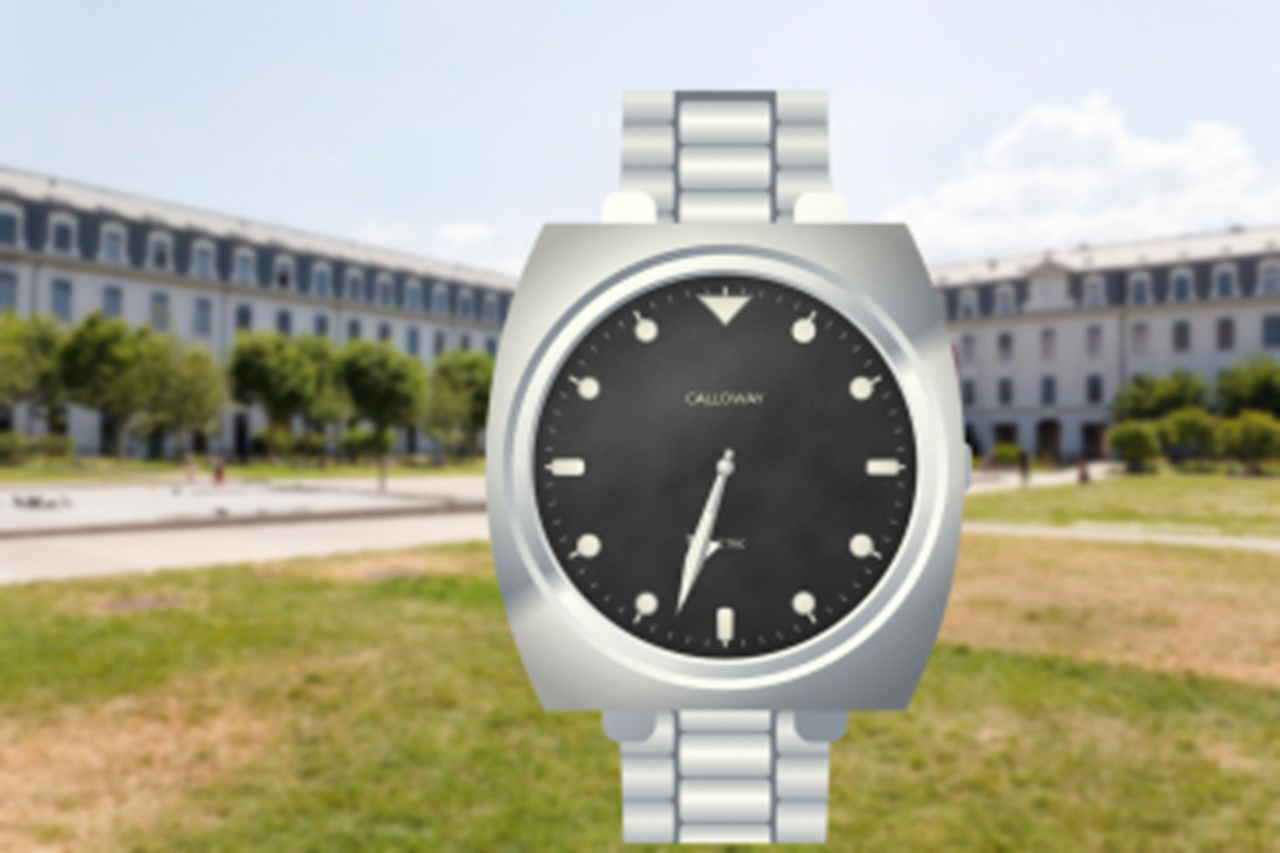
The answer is 6:33
